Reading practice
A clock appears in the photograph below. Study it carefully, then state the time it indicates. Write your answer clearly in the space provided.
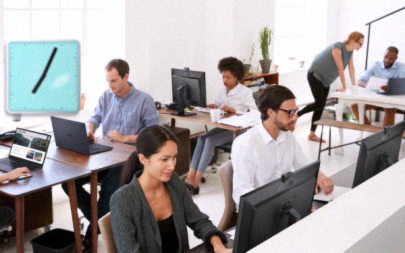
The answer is 7:04
